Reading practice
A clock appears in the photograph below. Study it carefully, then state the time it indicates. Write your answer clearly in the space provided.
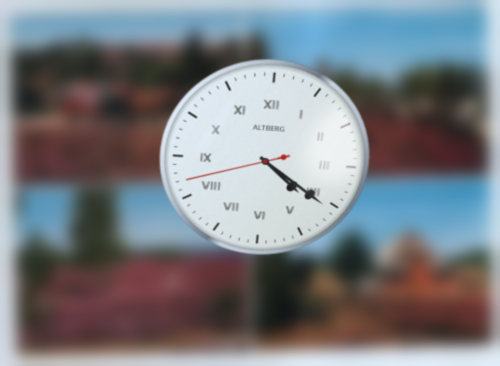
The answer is 4:20:42
